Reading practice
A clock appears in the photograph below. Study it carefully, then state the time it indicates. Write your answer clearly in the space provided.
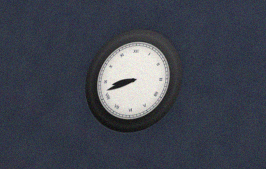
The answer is 8:42
